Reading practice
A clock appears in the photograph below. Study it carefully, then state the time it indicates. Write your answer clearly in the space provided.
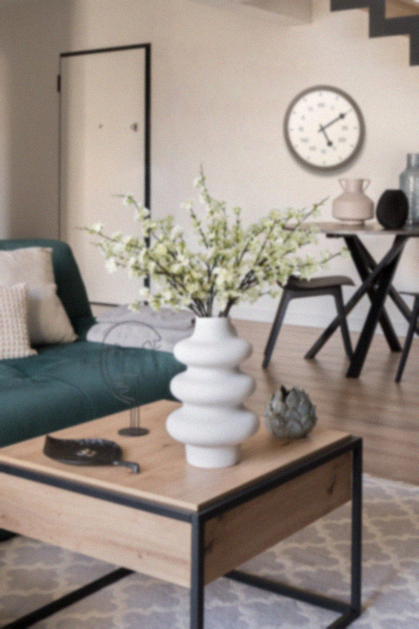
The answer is 5:10
